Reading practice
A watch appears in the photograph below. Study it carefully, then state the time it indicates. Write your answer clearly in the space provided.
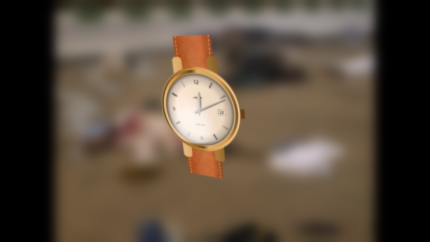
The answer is 12:11
